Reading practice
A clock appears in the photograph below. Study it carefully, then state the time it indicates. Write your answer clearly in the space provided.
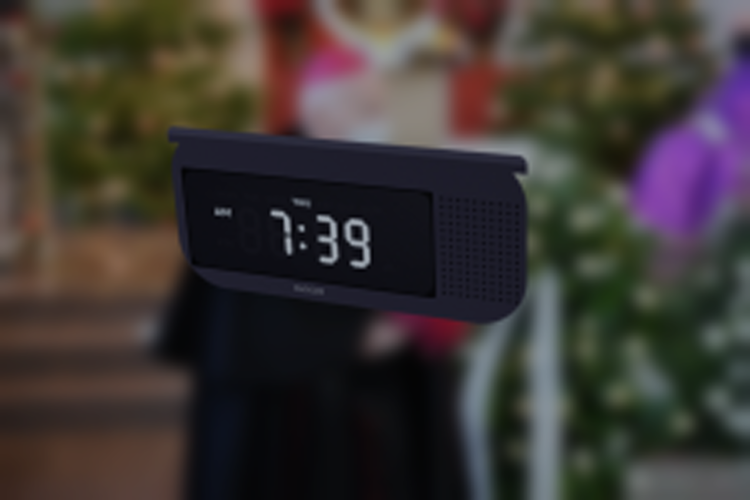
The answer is 7:39
